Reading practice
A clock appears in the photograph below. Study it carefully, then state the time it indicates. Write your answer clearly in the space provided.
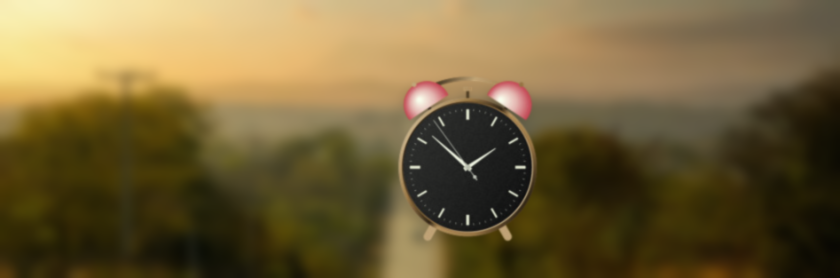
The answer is 1:51:54
